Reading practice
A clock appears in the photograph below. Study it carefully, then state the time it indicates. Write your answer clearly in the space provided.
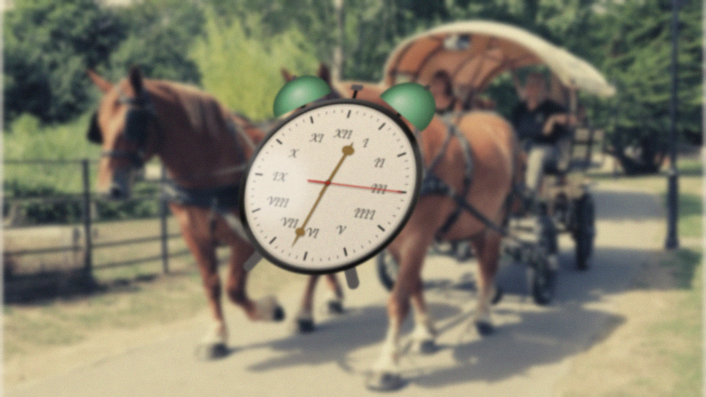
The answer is 12:32:15
